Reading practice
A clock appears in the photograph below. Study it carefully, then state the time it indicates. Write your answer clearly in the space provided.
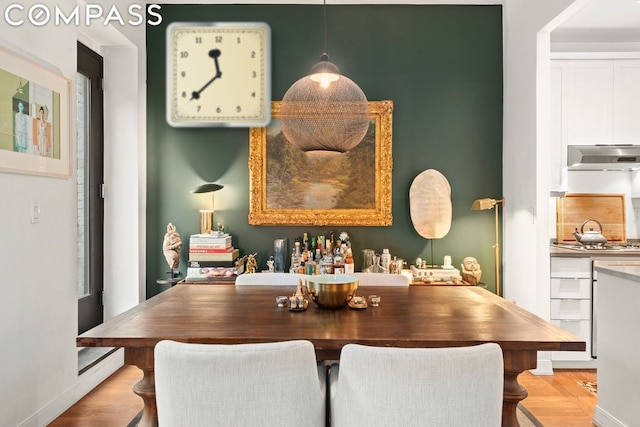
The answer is 11:38
